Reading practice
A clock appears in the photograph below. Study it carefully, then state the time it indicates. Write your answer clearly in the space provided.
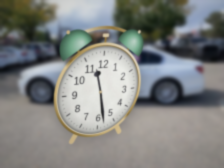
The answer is 11:28
